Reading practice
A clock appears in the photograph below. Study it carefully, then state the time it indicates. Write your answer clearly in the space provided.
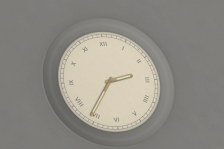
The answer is 2:36
